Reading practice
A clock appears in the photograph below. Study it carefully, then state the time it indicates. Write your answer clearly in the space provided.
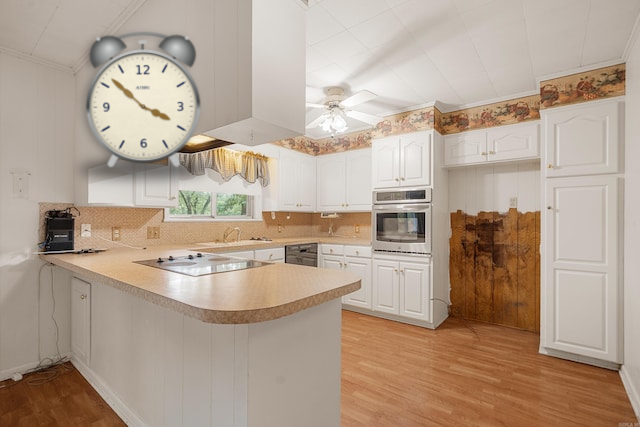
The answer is 3:52
